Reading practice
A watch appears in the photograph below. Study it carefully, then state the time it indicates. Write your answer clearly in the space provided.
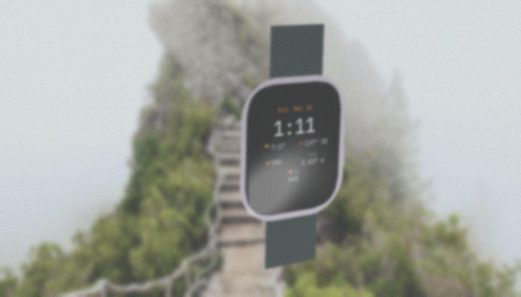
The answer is 1:11
